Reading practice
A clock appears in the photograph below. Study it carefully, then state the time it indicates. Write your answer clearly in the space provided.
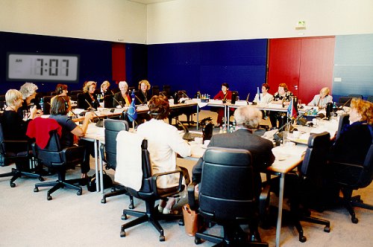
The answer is 7:07
